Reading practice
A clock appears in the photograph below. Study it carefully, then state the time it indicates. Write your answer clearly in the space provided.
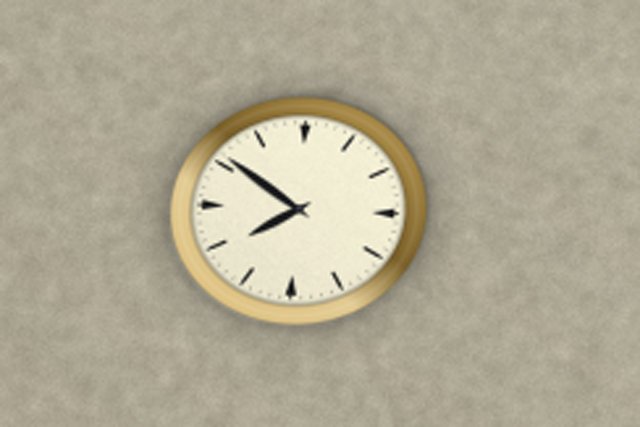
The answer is 7:51
